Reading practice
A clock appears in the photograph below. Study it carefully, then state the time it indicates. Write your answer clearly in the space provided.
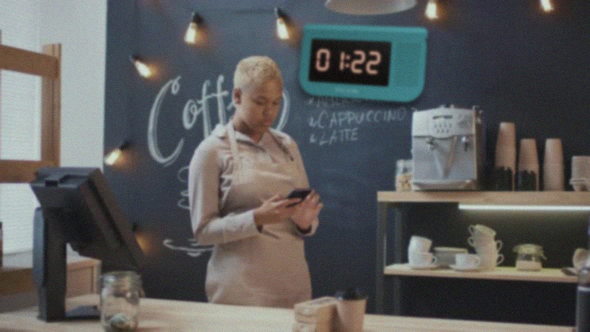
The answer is 1:22
